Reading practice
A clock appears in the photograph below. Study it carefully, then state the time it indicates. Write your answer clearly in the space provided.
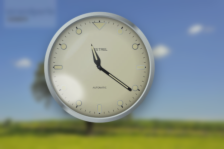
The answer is 11:21
